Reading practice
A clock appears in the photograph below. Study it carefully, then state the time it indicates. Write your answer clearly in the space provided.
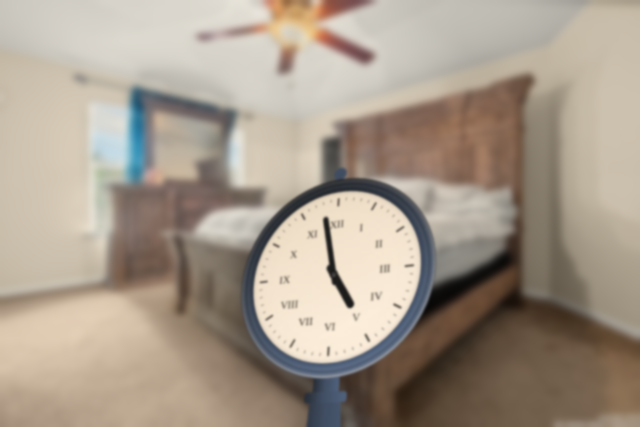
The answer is 4:58
